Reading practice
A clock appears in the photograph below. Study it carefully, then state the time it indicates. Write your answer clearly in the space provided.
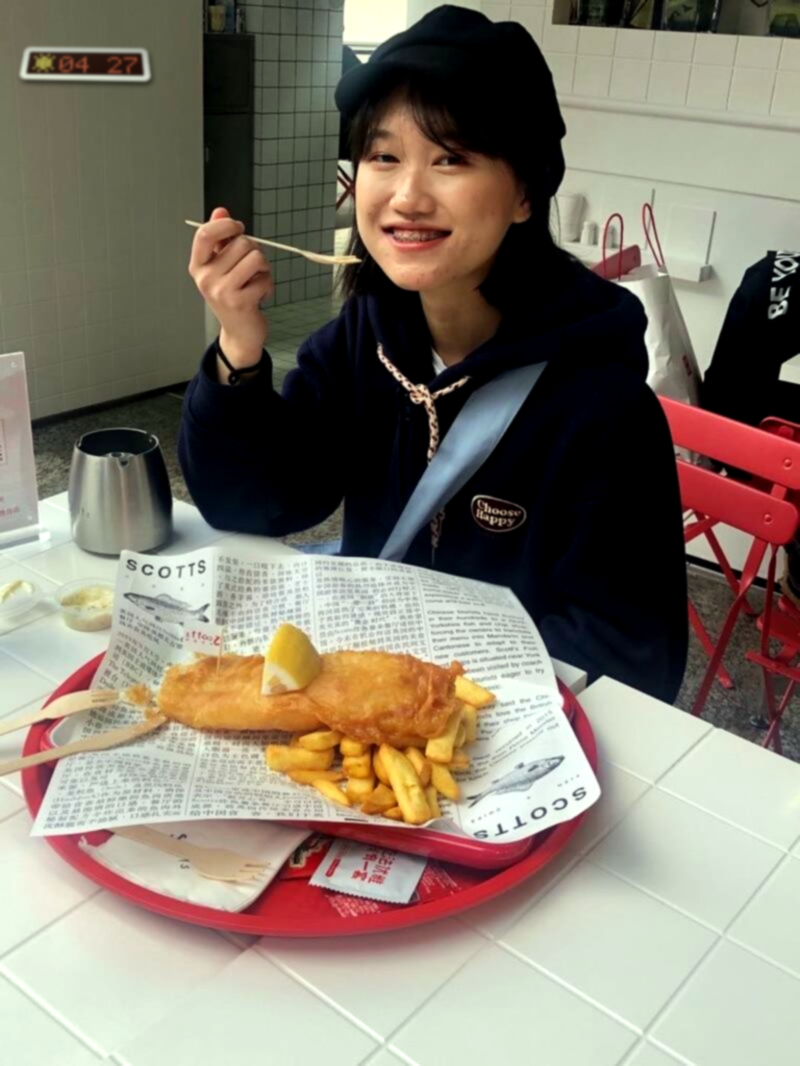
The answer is 4:27
